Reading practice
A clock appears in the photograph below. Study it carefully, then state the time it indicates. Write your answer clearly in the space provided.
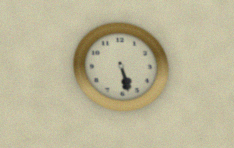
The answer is 5:28
